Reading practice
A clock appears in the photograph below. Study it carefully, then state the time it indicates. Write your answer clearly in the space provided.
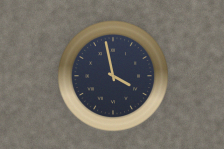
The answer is 3:58
